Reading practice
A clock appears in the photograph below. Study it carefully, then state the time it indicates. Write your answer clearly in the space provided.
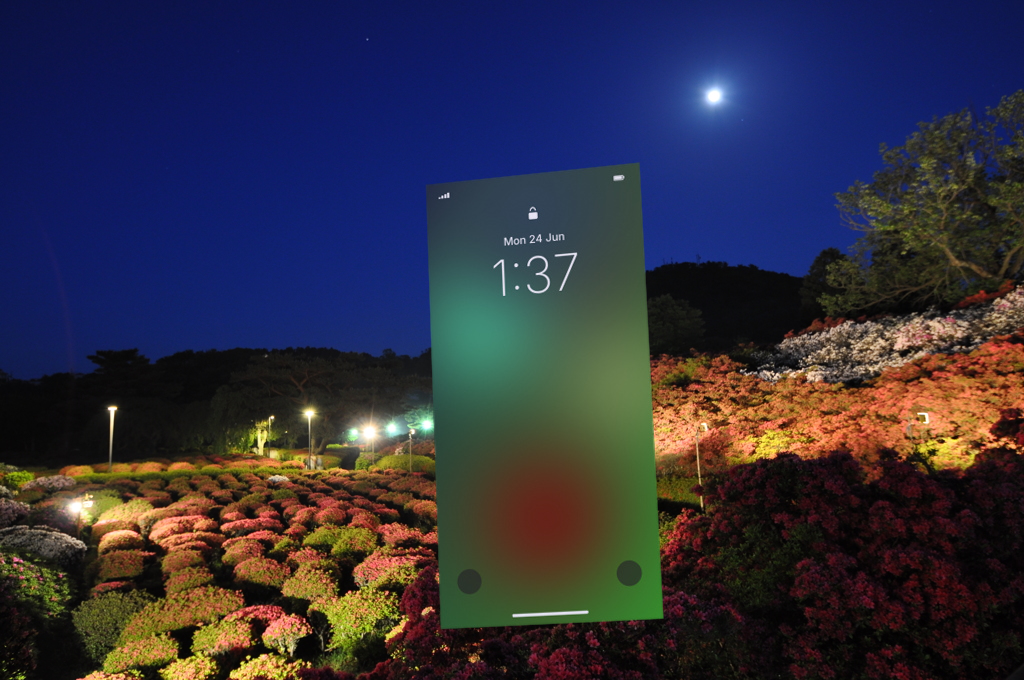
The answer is 1:37
